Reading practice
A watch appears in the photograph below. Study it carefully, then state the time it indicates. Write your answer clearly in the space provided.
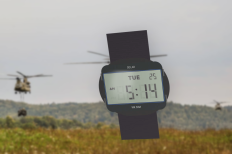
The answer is 5:14
